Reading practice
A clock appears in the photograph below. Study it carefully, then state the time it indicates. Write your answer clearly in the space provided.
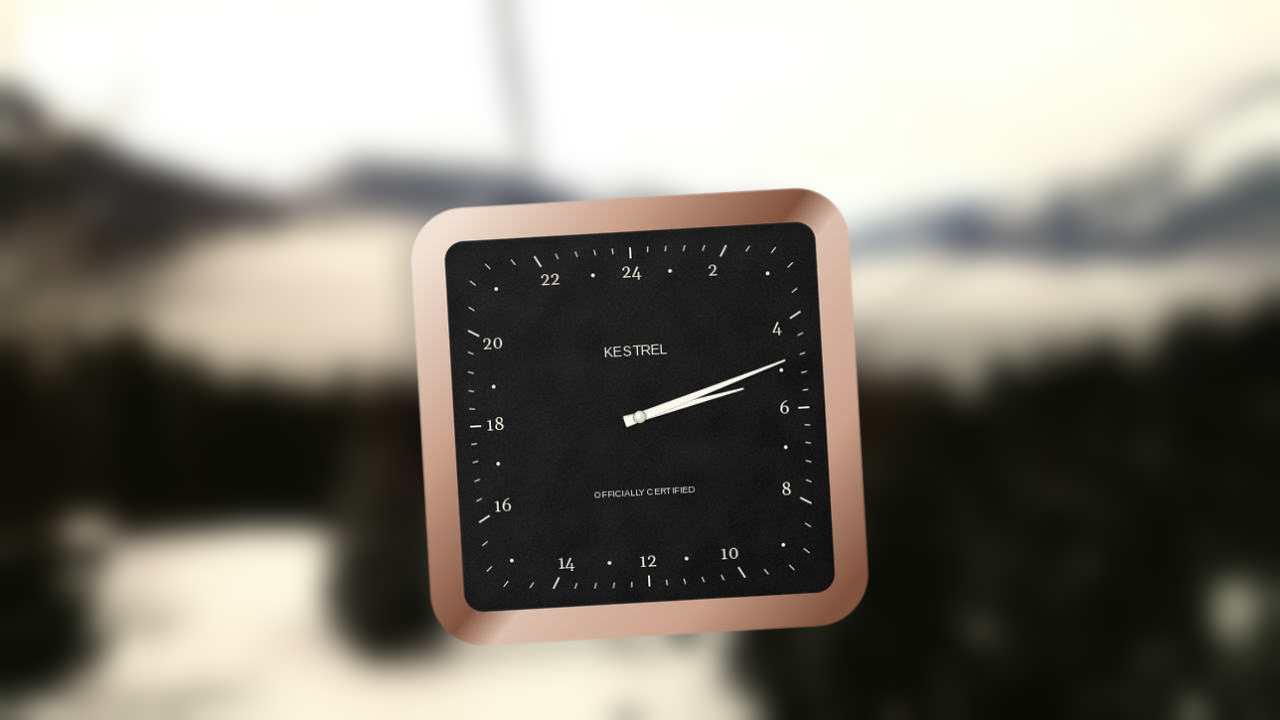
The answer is 5:12
